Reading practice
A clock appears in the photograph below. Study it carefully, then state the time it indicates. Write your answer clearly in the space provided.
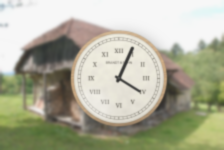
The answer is 4:04
